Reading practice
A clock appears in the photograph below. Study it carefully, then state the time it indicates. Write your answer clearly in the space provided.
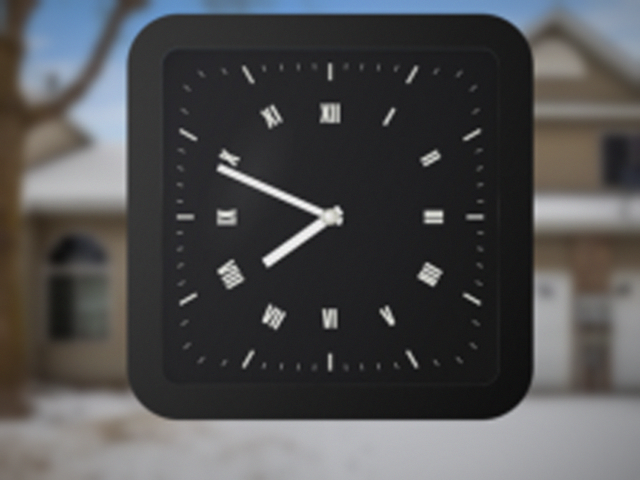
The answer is 7:49
